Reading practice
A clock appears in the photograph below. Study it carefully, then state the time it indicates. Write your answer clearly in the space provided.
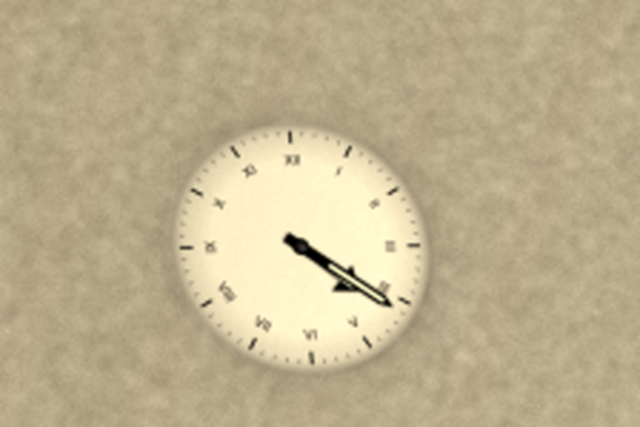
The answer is 4:21
